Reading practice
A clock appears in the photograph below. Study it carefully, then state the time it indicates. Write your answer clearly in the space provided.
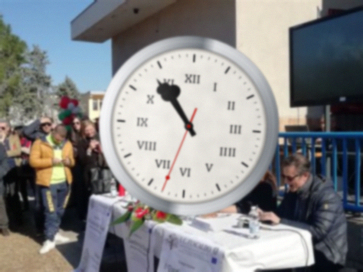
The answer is 10:53:33
